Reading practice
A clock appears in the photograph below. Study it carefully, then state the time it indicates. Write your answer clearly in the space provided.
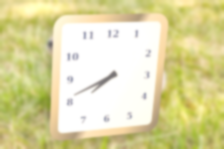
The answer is 7:41
